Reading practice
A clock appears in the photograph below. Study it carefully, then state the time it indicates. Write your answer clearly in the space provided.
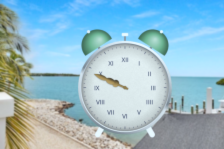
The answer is 9:49
